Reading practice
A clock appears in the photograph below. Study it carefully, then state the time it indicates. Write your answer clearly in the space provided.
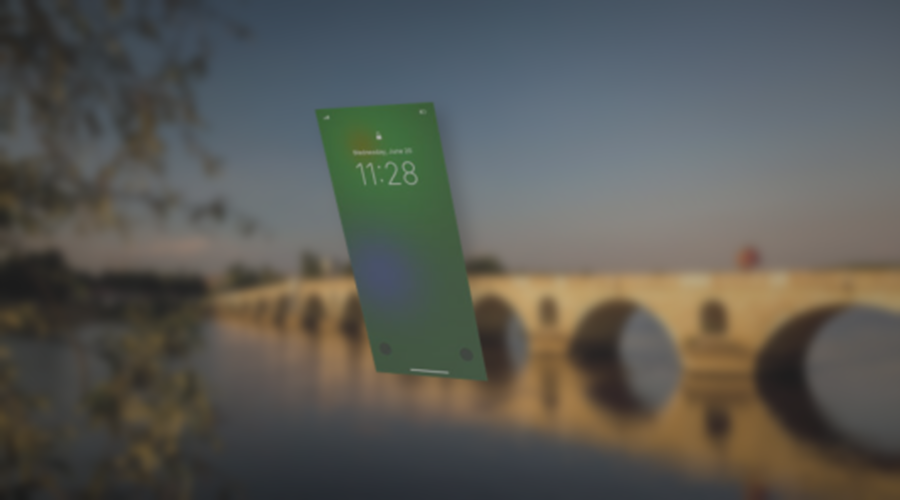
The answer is 11:28
